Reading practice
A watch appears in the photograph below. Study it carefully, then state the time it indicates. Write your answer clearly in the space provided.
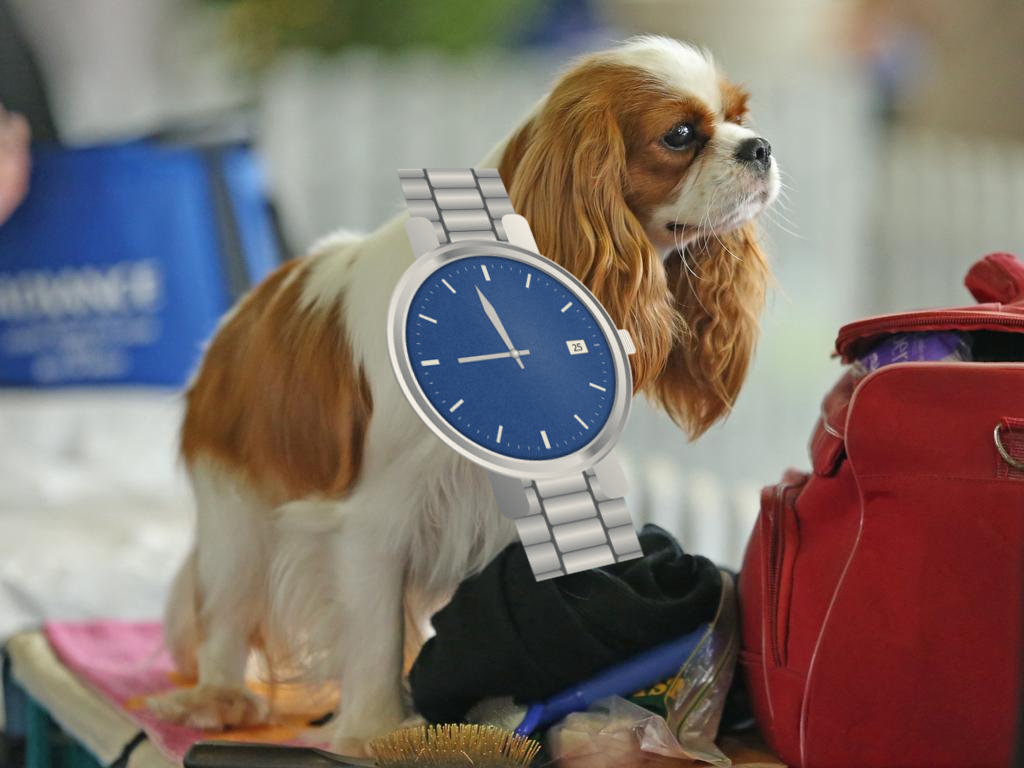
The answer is 8:58
